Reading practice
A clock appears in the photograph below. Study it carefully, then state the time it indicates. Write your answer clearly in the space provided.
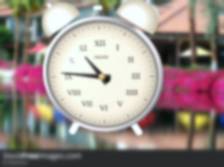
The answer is 10:46
